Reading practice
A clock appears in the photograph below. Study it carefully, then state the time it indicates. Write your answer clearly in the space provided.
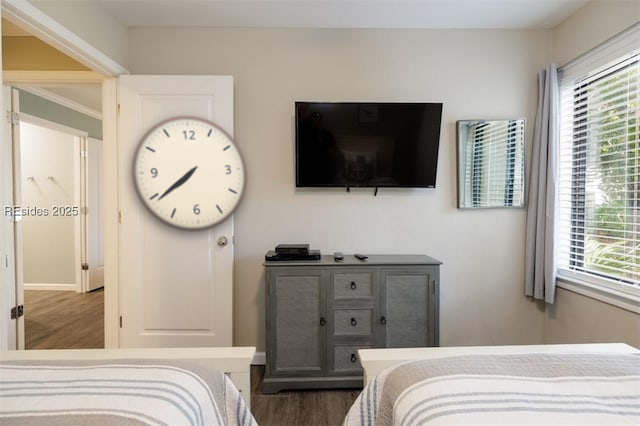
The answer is 7:39
